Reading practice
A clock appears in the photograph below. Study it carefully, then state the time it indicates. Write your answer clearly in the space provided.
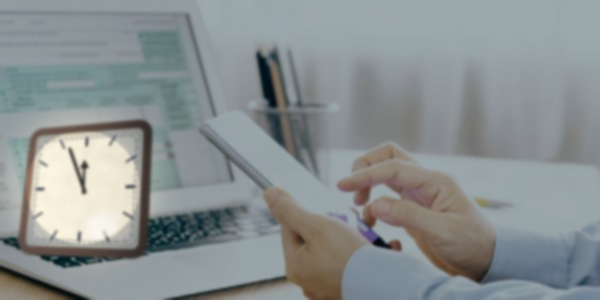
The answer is 11:56
